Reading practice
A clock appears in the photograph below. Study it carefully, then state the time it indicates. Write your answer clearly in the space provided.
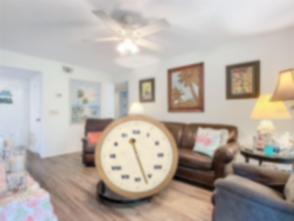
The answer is 11:27
